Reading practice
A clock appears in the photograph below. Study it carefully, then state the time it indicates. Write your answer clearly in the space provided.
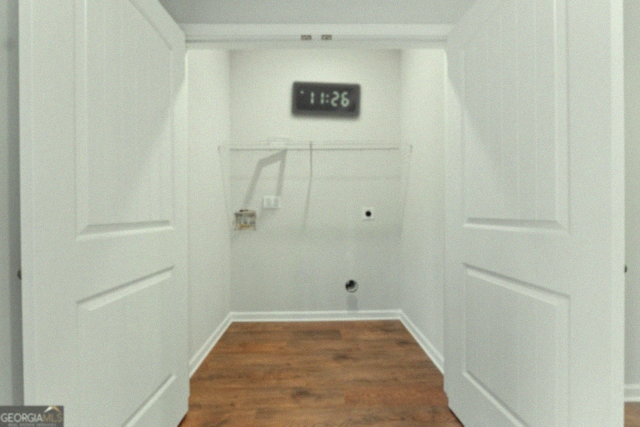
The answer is 11:26
